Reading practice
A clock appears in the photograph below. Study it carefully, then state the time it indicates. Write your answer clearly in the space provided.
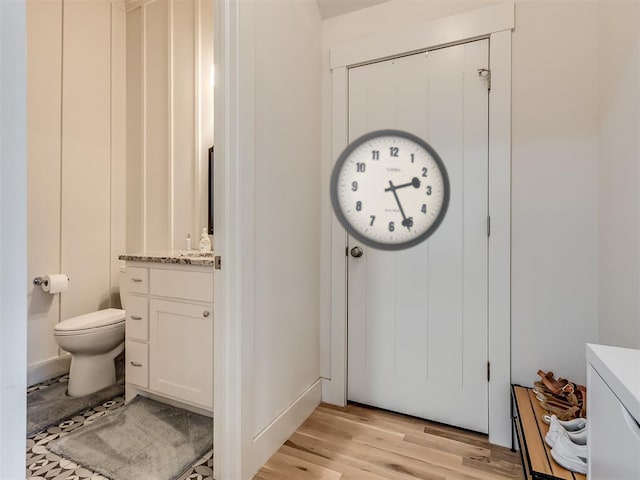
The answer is 2:26
